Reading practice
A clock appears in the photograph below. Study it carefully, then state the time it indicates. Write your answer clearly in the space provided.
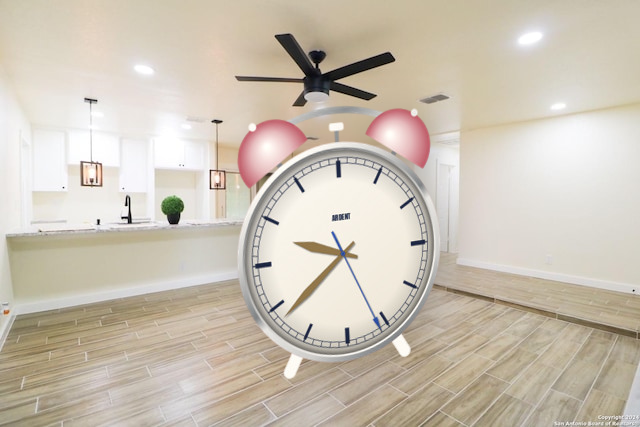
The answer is 9:38:26
